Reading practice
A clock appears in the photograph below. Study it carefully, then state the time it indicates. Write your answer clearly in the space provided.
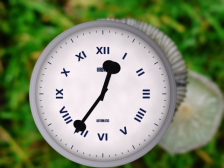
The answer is 12:36
